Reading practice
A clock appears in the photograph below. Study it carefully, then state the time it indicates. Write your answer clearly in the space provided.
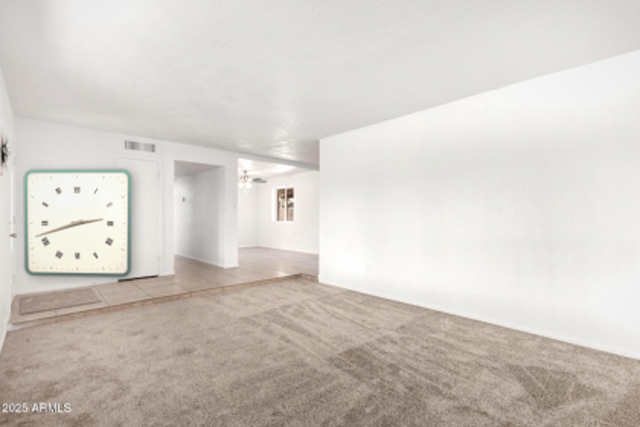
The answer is 2:42
